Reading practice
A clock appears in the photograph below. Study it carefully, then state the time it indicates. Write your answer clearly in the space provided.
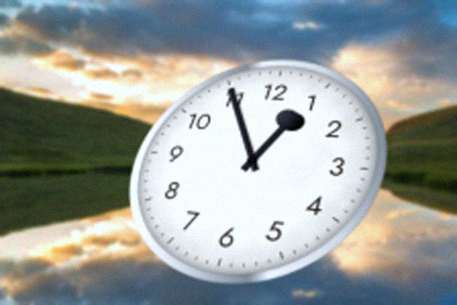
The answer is 12:55
